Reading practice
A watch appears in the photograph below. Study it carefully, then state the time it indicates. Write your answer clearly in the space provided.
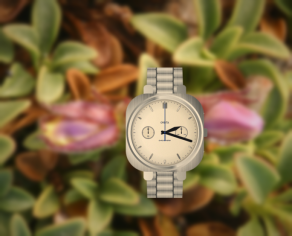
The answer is 2:18
